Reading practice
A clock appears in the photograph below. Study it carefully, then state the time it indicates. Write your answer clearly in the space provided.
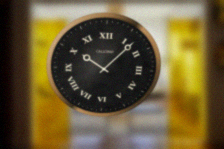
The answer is 10:07
